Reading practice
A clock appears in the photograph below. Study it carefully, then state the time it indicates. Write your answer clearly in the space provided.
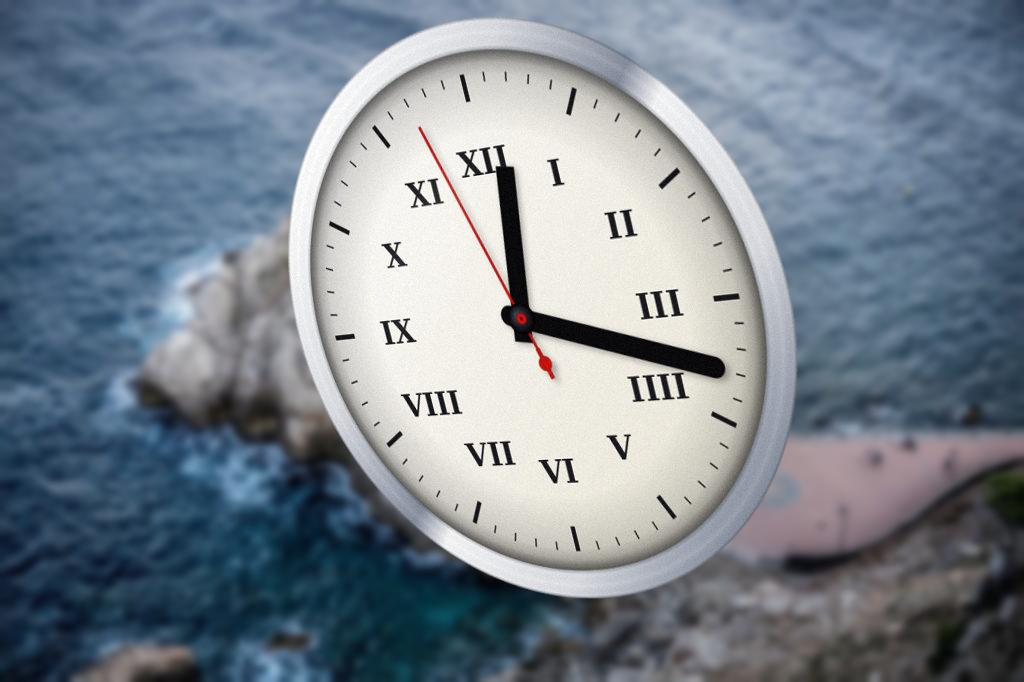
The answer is 12:17:57
